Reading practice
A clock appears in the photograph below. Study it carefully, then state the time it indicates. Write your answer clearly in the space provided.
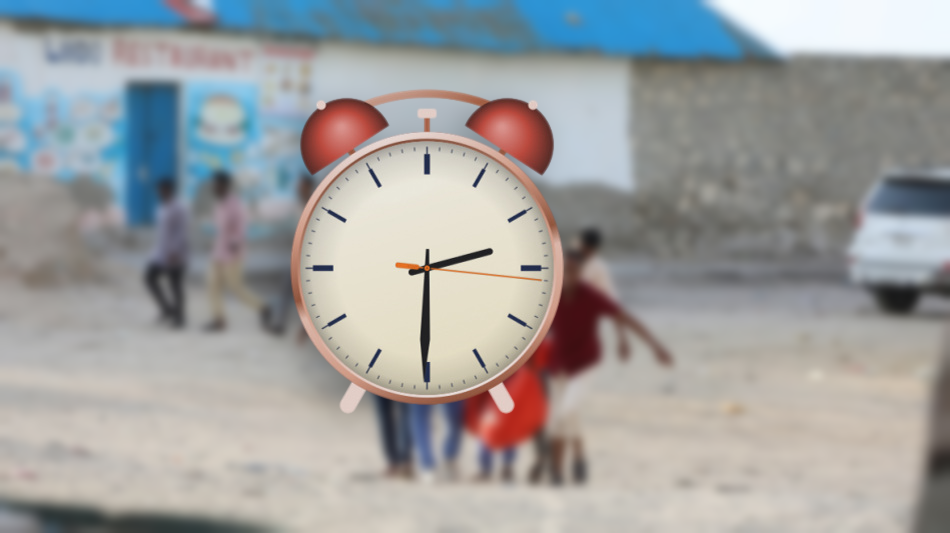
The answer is 2:30:16
